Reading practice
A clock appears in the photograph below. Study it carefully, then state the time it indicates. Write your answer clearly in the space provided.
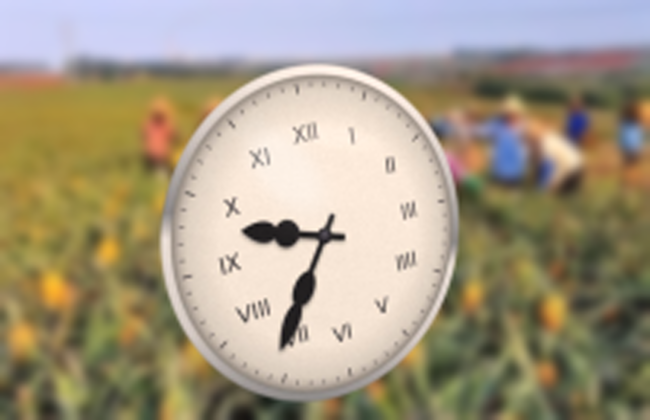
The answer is 9:36
